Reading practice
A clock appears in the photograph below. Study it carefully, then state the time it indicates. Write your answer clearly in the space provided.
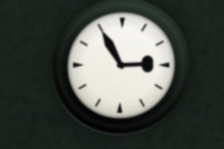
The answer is 2:55
